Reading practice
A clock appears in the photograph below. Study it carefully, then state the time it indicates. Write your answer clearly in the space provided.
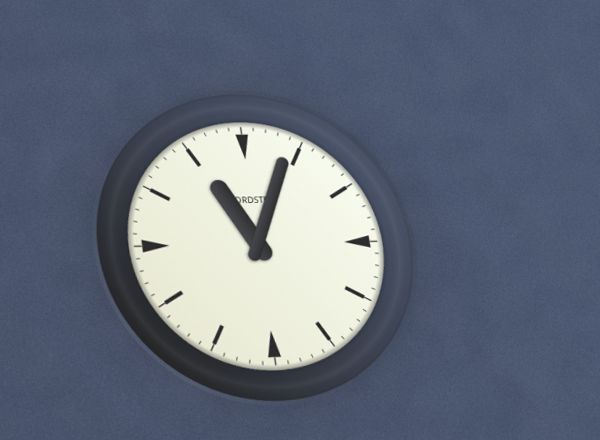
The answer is 11:04
